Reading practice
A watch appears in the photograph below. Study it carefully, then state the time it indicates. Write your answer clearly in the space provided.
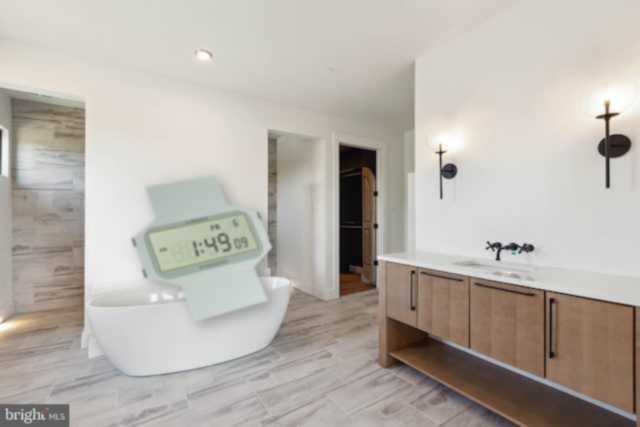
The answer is 1:49
